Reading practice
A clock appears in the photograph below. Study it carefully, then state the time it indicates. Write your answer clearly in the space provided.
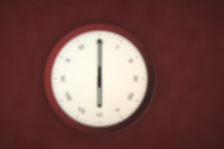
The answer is 6:00
